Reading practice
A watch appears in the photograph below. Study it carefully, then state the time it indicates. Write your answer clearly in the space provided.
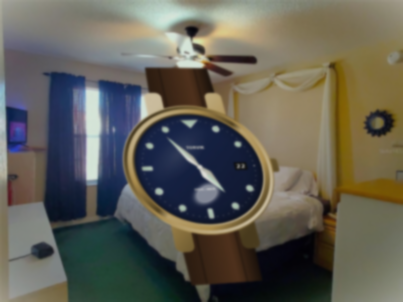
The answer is 4:54
